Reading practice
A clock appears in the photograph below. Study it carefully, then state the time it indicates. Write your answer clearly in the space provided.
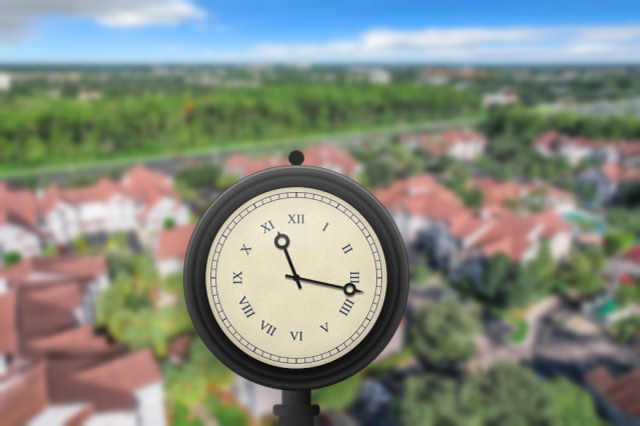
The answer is 11:17
